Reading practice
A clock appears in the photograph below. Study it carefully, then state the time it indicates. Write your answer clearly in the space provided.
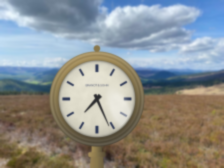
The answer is 7:26
